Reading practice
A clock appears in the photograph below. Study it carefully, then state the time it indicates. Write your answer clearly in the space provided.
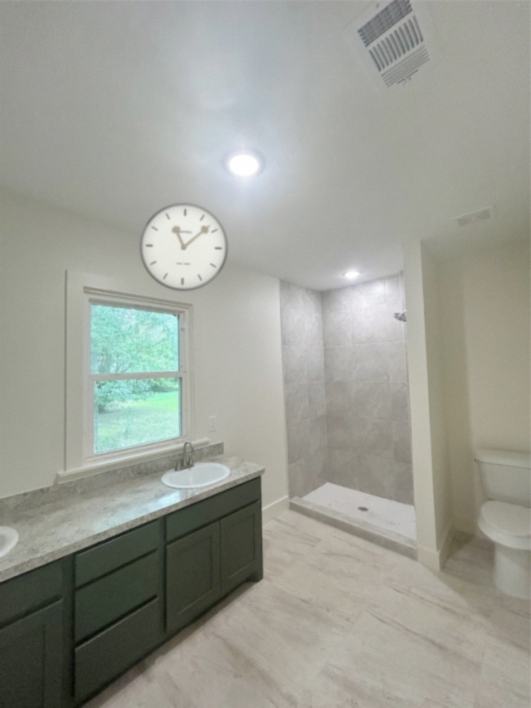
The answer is 11:08
